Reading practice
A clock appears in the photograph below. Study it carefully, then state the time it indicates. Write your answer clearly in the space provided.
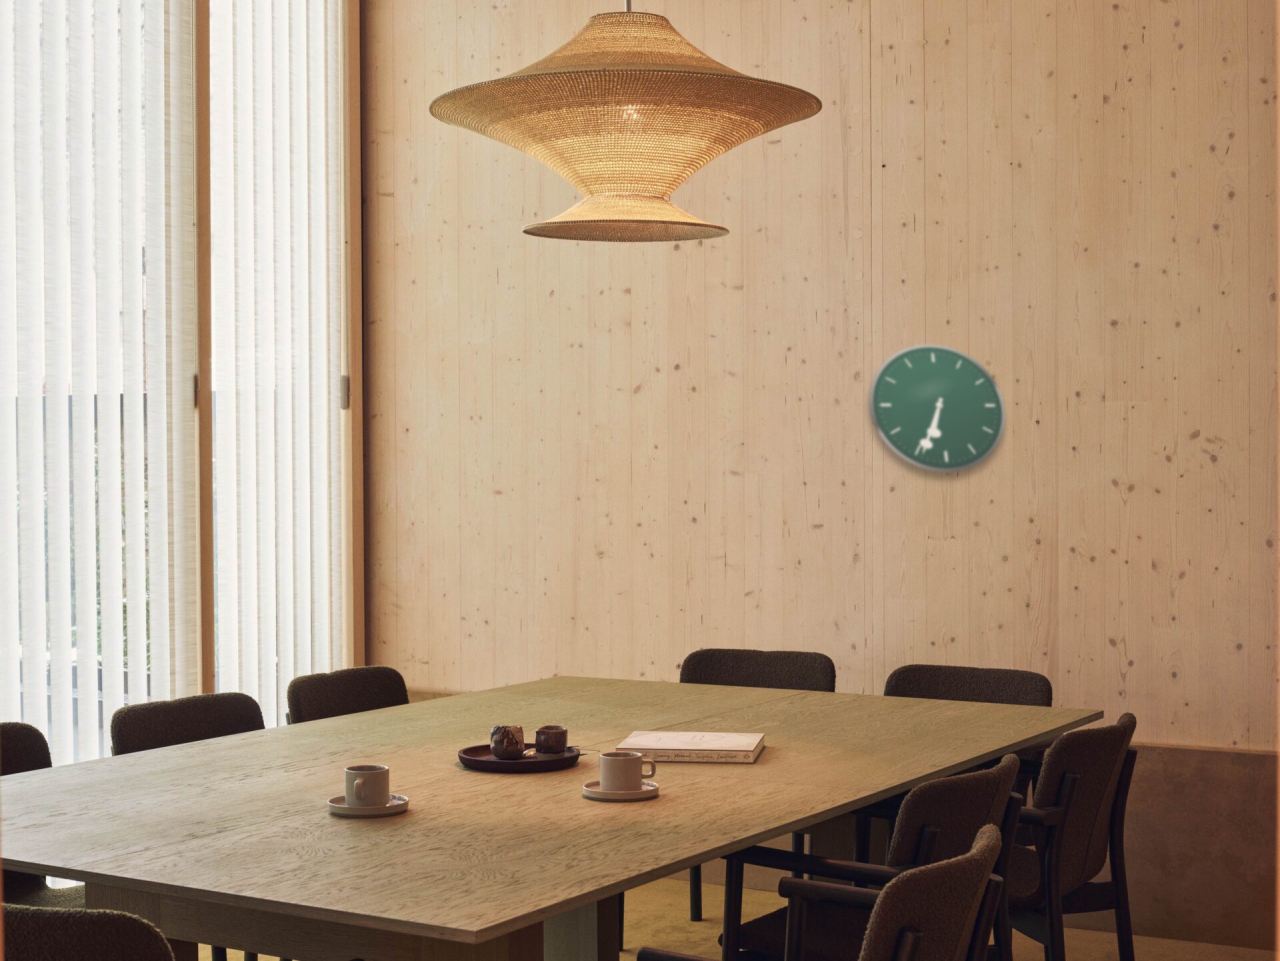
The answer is 6:34
